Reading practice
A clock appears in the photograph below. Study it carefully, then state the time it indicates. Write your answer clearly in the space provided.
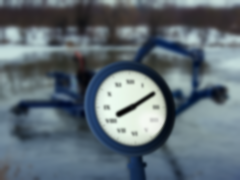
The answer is 8:10
